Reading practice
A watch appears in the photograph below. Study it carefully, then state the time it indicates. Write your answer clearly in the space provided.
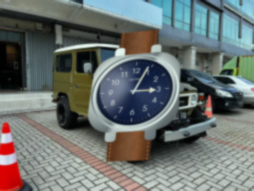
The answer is 3:04
